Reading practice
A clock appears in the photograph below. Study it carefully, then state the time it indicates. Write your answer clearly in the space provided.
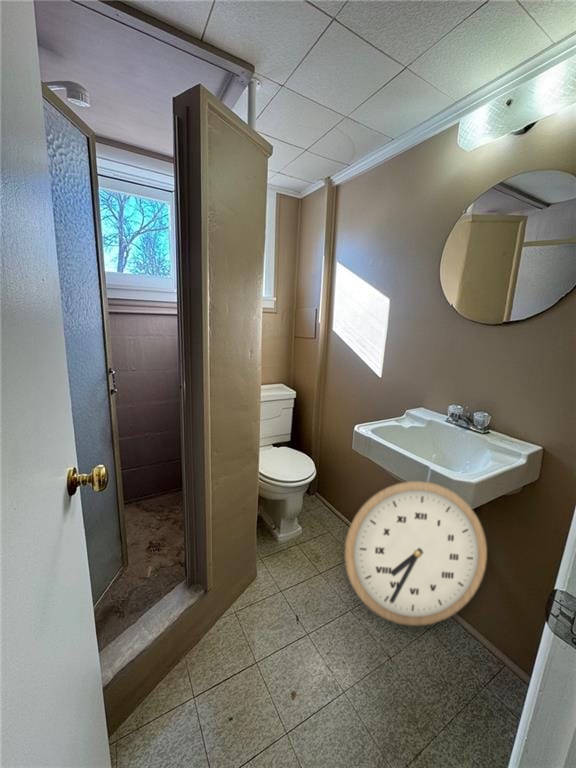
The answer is 7:34
